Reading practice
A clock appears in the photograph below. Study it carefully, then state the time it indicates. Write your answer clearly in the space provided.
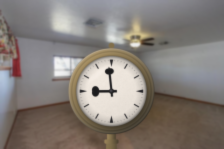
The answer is 8:59
